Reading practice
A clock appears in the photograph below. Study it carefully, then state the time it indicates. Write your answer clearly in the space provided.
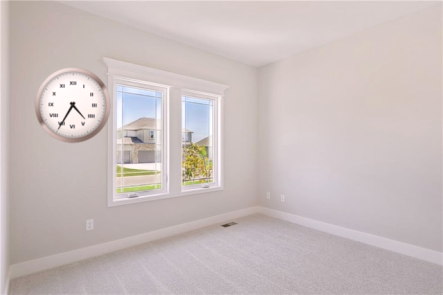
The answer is 4:35
